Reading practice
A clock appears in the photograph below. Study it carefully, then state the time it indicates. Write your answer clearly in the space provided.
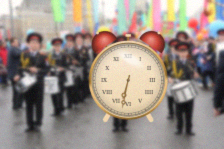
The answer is 6:32
